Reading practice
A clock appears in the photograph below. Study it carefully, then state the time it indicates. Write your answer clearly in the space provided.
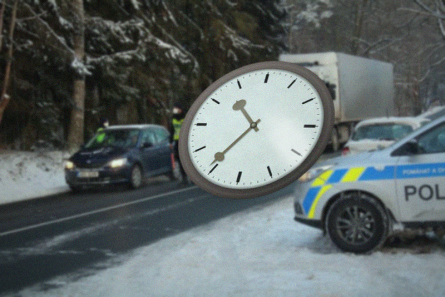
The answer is 10:36
